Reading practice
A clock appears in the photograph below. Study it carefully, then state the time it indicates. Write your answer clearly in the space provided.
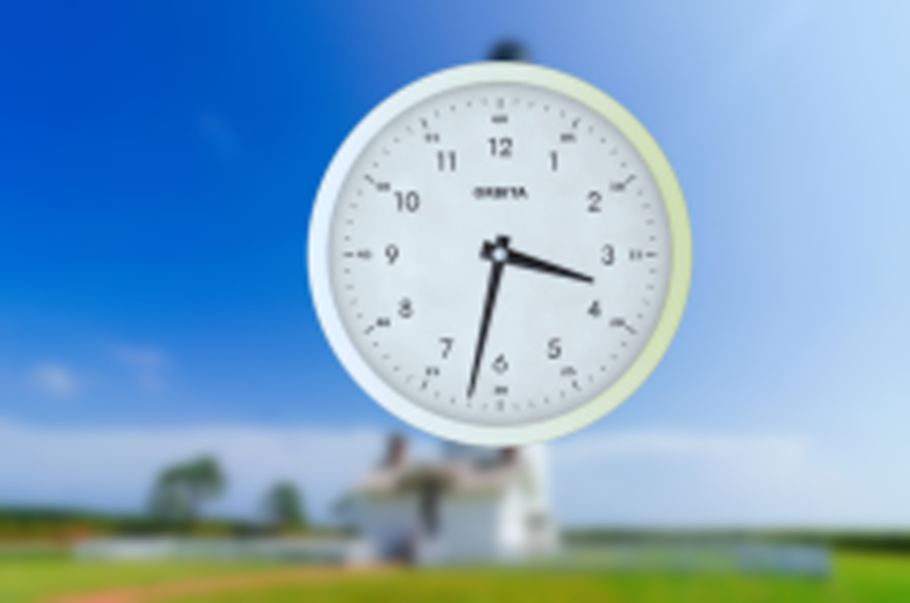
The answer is 3:32
